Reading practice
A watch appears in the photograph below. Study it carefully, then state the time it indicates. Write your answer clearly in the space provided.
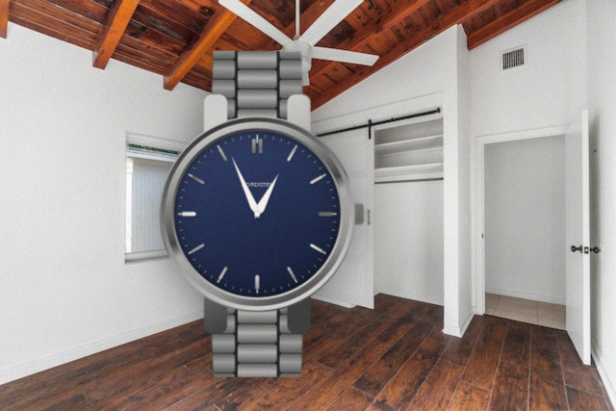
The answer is 12:56
